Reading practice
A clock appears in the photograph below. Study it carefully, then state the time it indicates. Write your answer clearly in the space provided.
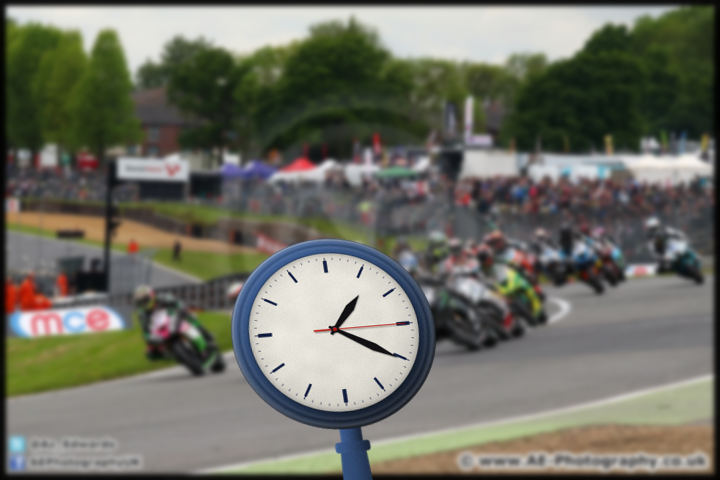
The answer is 1:20:15
